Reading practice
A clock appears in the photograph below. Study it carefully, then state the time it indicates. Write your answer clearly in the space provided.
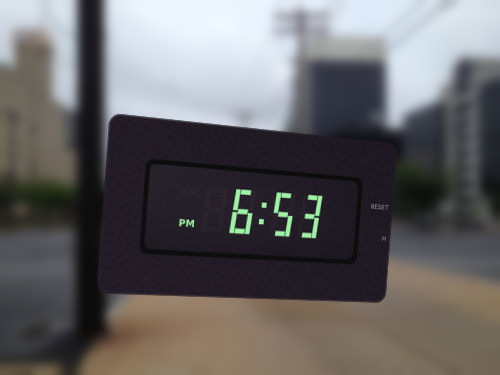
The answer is 6:53
